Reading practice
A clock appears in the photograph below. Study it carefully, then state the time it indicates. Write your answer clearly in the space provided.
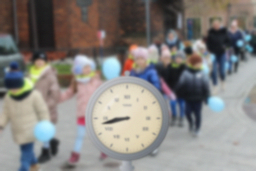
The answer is 8:43
